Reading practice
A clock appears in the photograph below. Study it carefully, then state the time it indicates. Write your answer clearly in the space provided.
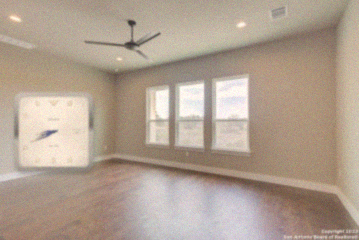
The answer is 8:41
